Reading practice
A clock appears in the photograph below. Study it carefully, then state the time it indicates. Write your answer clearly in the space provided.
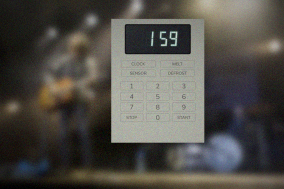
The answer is 1:59
